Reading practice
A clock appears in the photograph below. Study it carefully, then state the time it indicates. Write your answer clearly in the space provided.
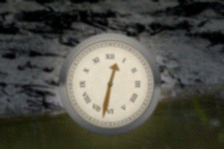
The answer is 12:32
